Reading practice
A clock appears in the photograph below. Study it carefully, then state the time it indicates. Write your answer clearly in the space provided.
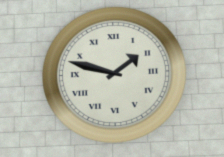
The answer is 1:48
